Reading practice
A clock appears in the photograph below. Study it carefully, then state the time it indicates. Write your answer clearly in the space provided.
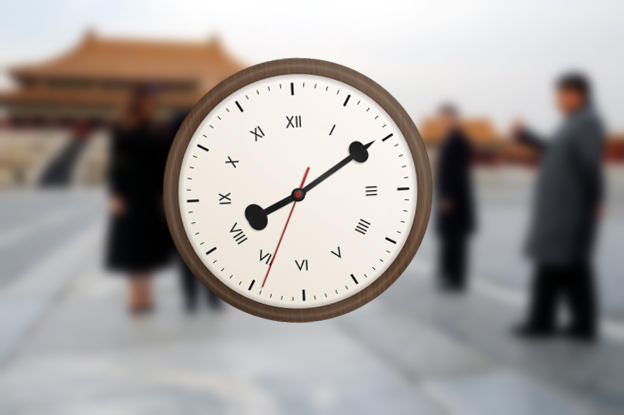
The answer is 8:09:34
